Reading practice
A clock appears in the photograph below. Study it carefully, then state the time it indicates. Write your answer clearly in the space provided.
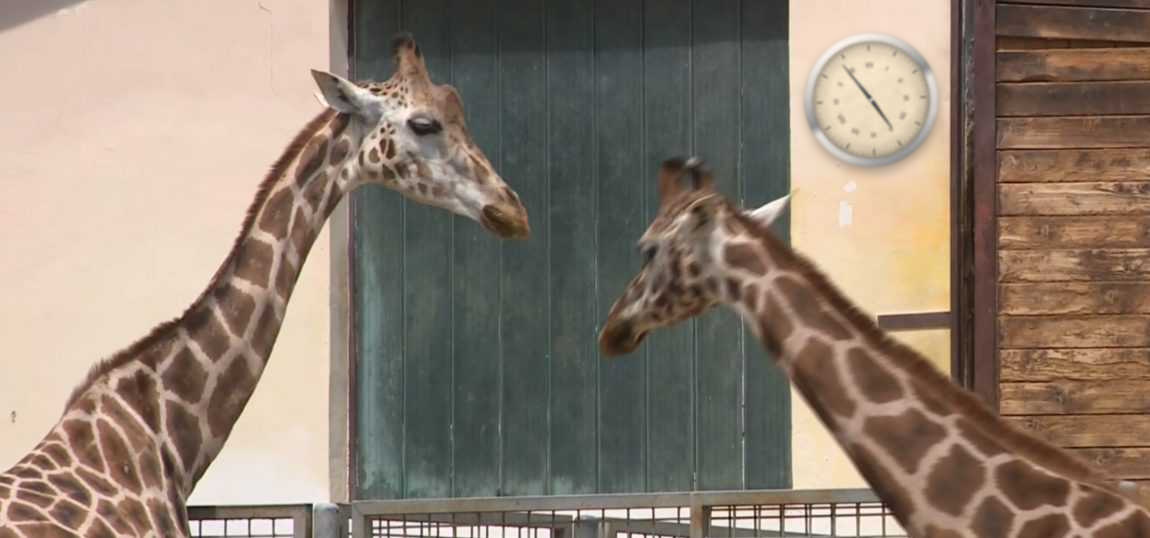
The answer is 4:54
